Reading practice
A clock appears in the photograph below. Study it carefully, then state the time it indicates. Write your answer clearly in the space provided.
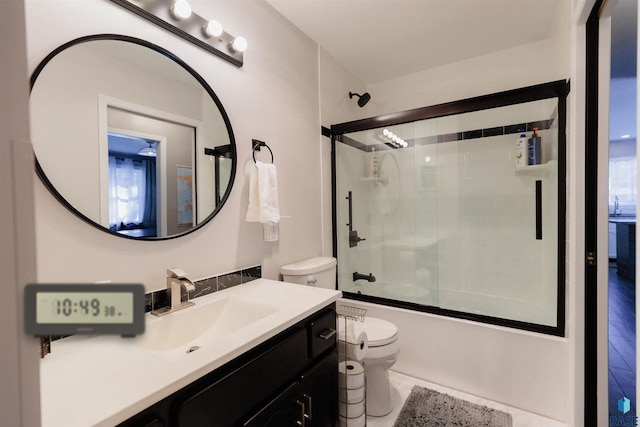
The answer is 10:49
